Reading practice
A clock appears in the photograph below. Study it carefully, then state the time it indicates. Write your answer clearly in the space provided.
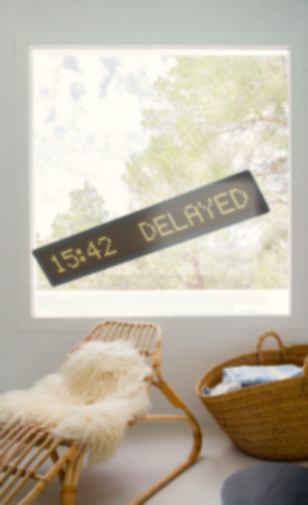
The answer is 15:42
